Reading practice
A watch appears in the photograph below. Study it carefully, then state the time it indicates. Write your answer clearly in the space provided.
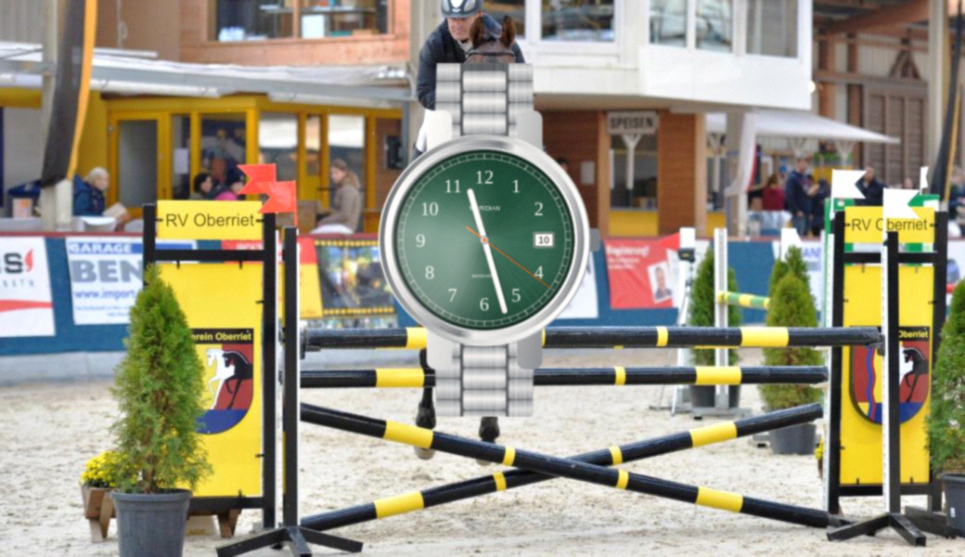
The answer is 11:27:21
